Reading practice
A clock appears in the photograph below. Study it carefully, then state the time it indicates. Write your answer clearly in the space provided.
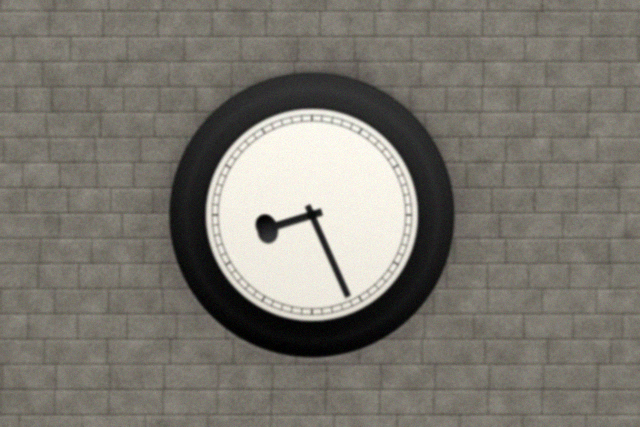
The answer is 8:26
